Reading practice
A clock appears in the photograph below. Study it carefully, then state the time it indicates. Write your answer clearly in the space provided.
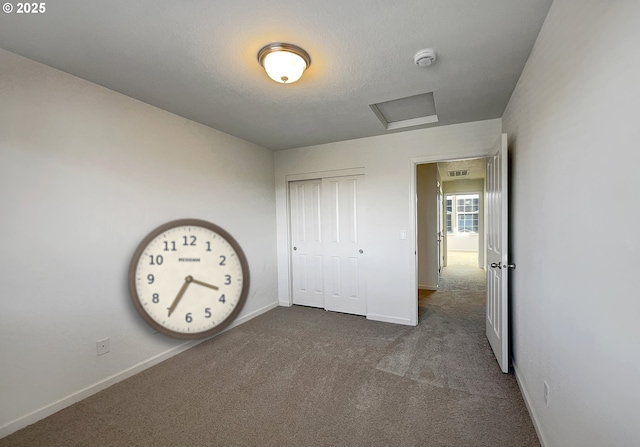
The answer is 3:35
